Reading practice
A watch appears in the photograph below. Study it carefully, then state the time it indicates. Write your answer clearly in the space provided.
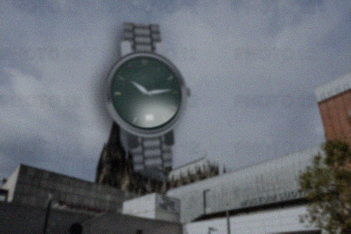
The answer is 10:14
